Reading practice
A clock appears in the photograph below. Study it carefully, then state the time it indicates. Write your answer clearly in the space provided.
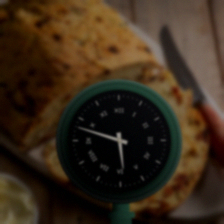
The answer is 5:48
